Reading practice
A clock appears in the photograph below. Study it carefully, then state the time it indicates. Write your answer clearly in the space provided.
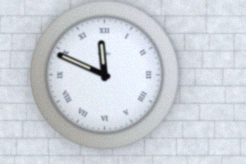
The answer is 11:49
